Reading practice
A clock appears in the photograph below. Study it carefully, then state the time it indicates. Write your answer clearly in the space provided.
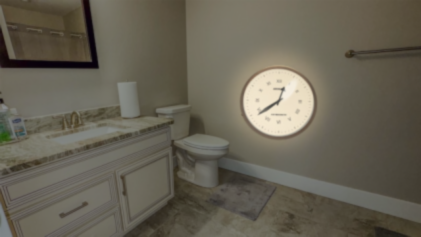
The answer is 12:39
